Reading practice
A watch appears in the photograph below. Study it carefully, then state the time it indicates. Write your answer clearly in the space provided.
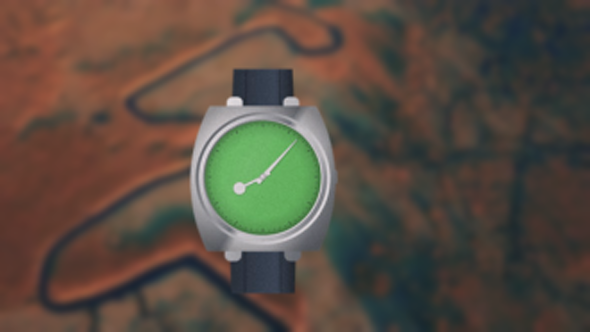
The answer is 8:07
